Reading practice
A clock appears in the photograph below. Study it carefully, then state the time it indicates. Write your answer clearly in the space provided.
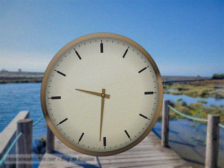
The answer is 9:31
